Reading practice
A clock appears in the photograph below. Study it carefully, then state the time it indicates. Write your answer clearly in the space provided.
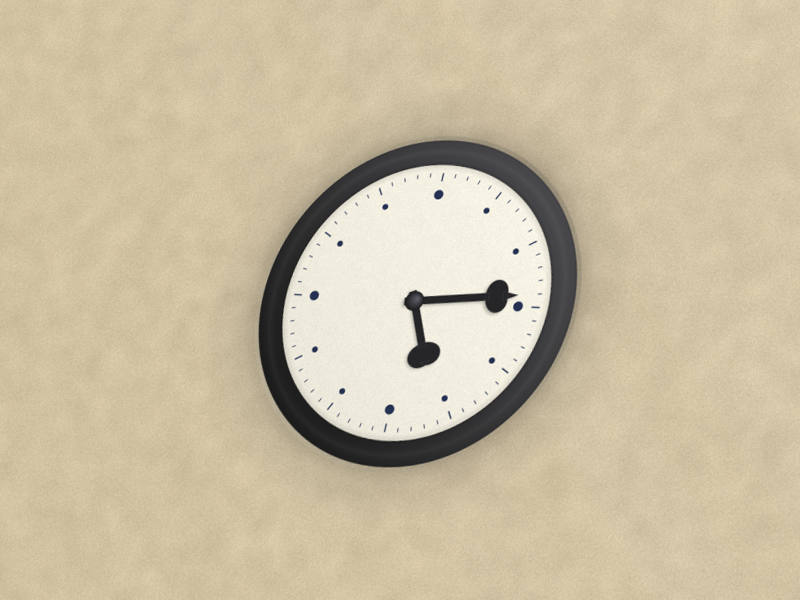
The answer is 5:14
